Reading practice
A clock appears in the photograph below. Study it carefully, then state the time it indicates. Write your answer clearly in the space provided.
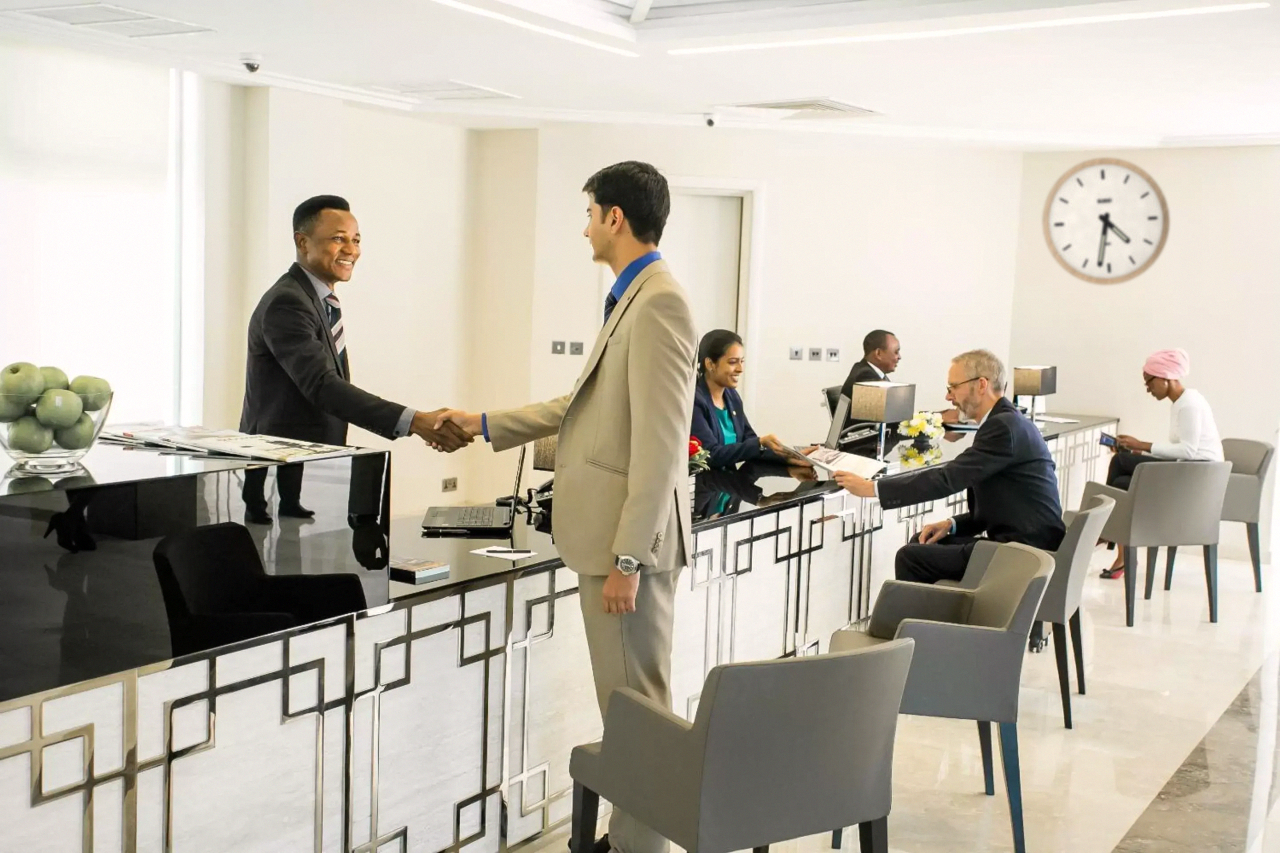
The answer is 4:32
